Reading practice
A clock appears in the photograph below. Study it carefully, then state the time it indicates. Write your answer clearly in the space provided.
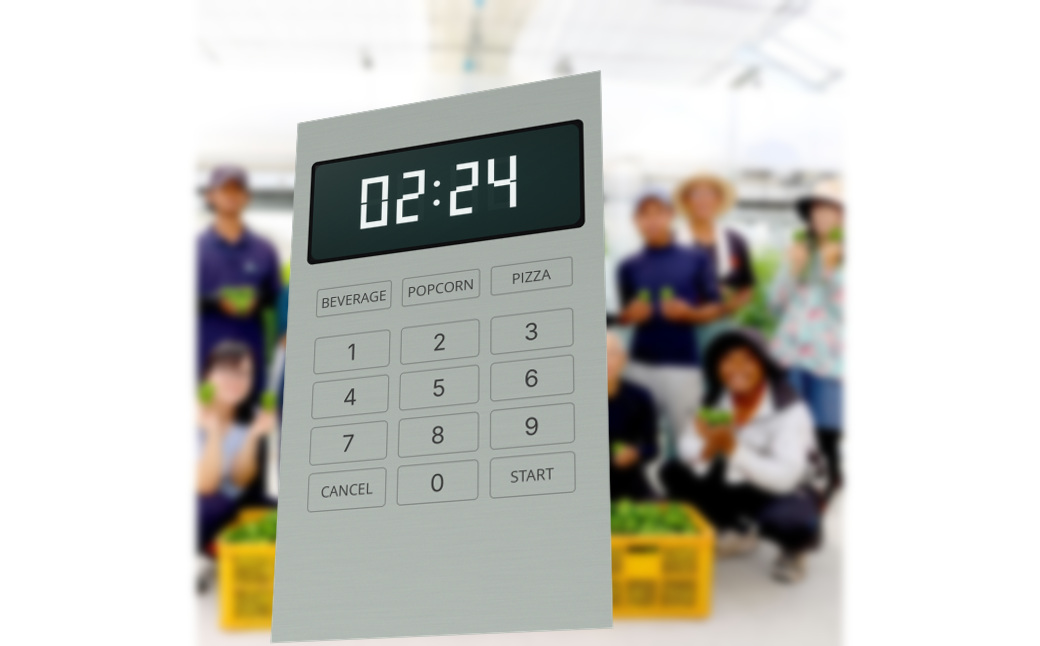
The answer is 2:24
